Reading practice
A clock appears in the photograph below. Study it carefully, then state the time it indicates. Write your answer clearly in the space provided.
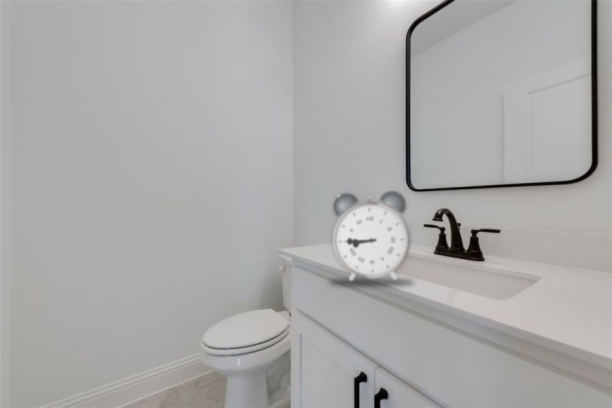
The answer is 8:45
